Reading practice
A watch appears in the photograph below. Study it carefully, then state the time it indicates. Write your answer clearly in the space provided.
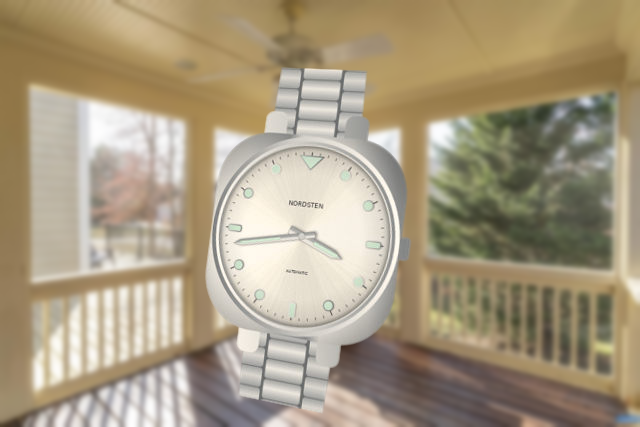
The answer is 3:43
